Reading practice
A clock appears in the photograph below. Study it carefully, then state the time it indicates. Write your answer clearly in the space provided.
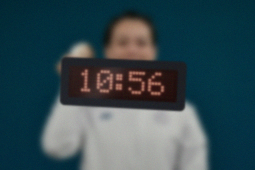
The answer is 10:56
